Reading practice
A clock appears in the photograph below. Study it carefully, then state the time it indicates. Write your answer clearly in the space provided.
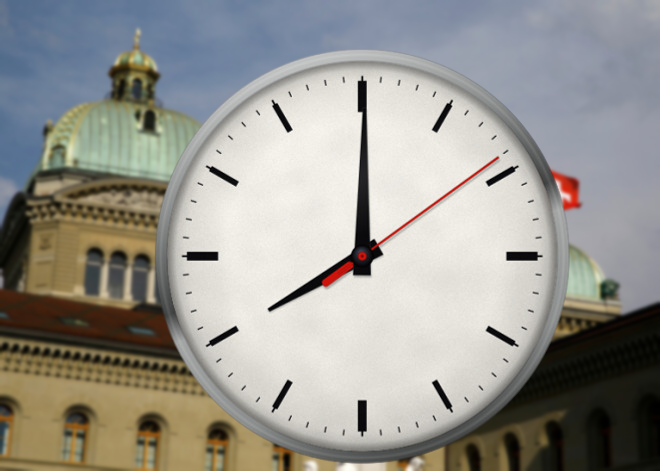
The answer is 8:00:09
